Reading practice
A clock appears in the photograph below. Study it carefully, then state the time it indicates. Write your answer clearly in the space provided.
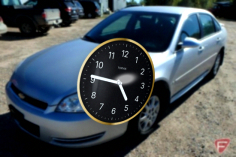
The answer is 4:46
